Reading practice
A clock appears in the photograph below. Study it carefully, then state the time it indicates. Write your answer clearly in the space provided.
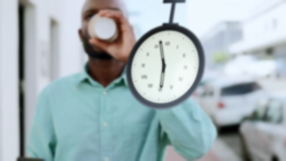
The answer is 5:57
